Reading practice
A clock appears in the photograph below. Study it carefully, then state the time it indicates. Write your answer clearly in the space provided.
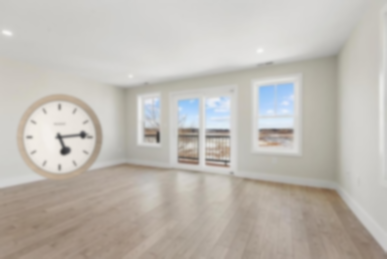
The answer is 5:14
